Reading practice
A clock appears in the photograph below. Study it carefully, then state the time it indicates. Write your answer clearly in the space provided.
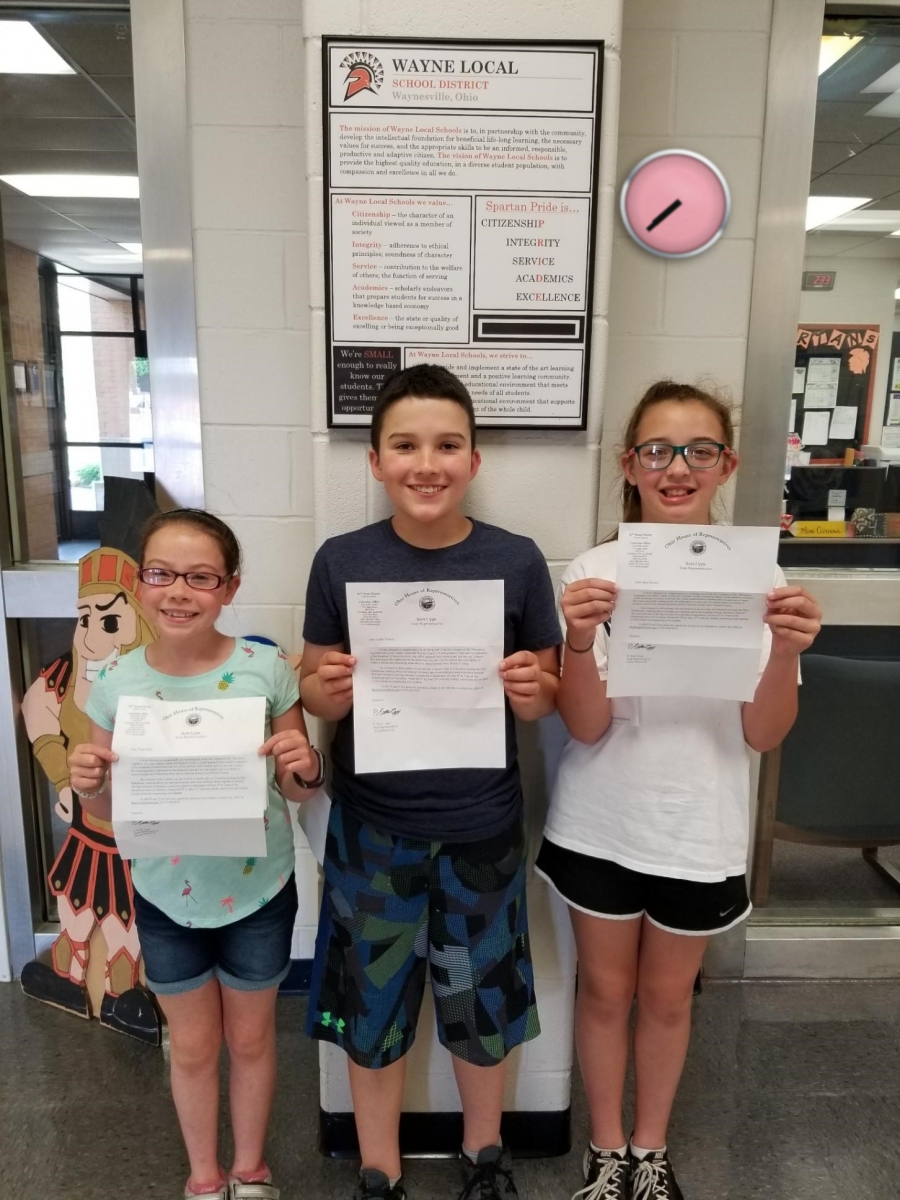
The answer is 7:38
